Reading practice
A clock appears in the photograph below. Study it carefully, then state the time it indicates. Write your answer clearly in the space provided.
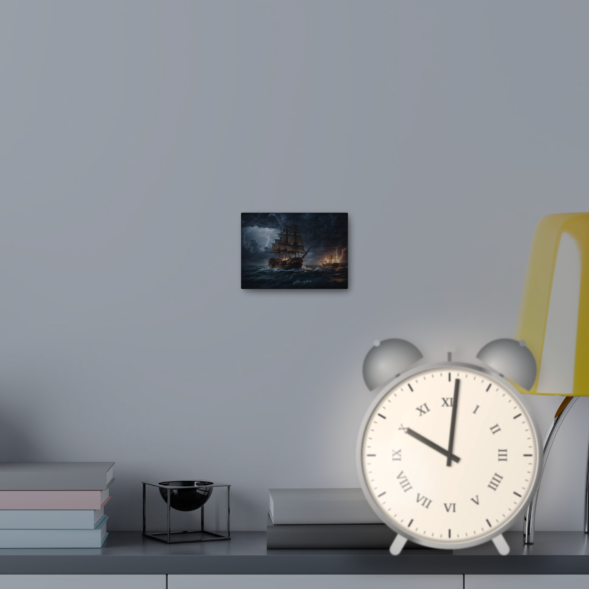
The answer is 10:01
